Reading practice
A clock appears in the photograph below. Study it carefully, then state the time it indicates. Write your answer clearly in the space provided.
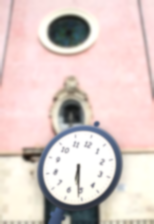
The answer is 5:26
